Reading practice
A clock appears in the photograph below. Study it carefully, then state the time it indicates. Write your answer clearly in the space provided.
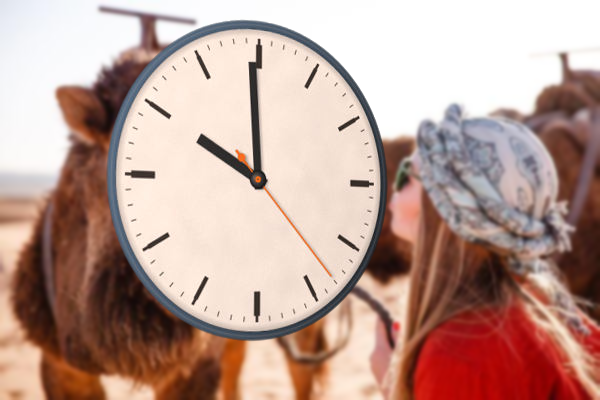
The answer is 9:59:23
